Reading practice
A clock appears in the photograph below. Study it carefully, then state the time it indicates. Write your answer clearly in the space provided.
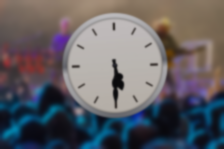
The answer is 5:30
